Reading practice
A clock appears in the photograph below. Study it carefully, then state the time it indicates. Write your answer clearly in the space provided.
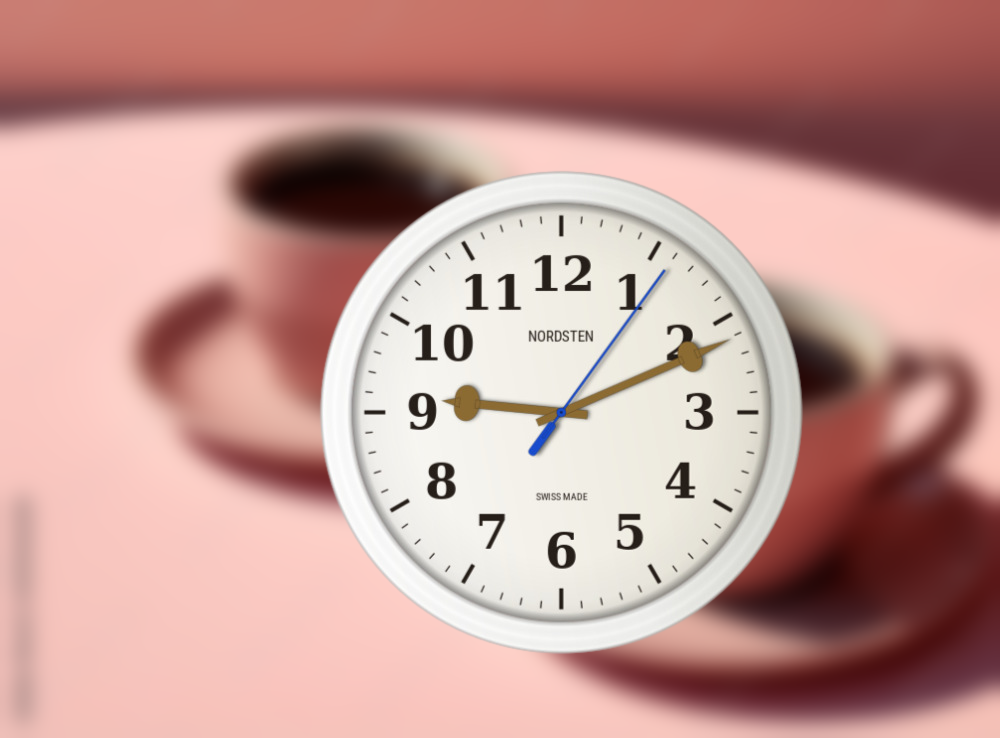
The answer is 9:11:06
